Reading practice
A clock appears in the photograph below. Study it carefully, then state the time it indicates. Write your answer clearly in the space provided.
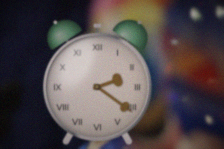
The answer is 2:21
